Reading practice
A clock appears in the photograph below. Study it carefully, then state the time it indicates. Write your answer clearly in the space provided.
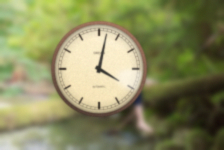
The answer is 4:02
